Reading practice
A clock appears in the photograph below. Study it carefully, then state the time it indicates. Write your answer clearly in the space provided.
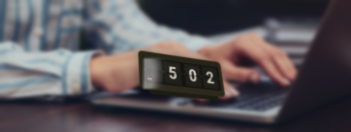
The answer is 5:02
